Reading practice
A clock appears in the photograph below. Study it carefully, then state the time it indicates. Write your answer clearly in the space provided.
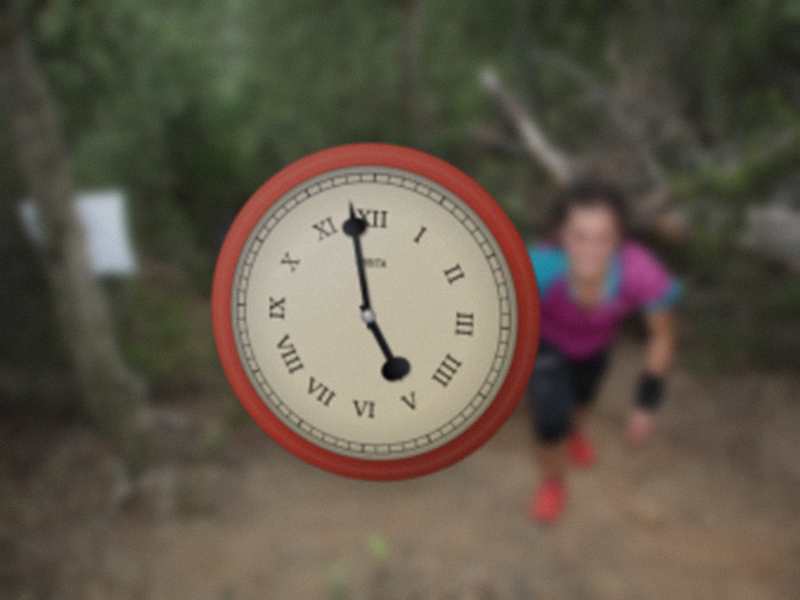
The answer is 4:58
